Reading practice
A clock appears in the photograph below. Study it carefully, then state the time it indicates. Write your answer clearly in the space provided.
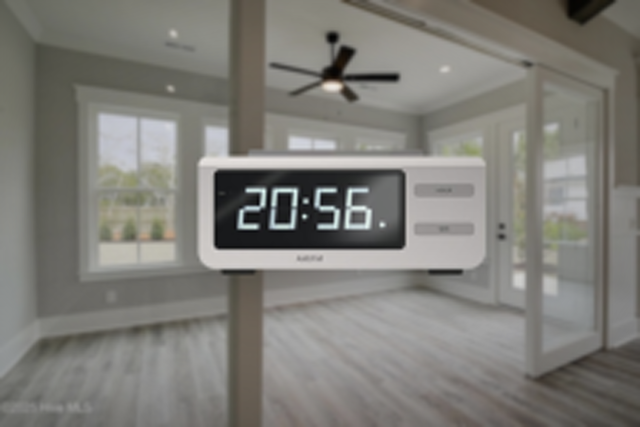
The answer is 20:56
